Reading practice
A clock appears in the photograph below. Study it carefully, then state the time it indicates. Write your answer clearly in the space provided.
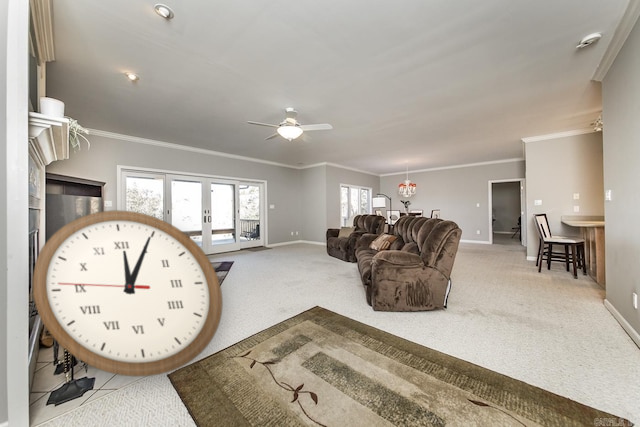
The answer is 12:04:46
